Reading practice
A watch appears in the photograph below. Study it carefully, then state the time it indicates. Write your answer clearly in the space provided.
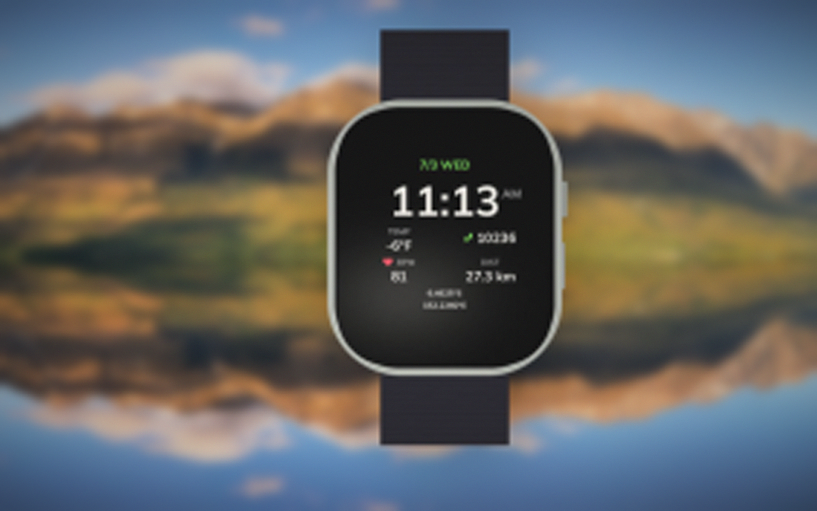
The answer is 11:13
